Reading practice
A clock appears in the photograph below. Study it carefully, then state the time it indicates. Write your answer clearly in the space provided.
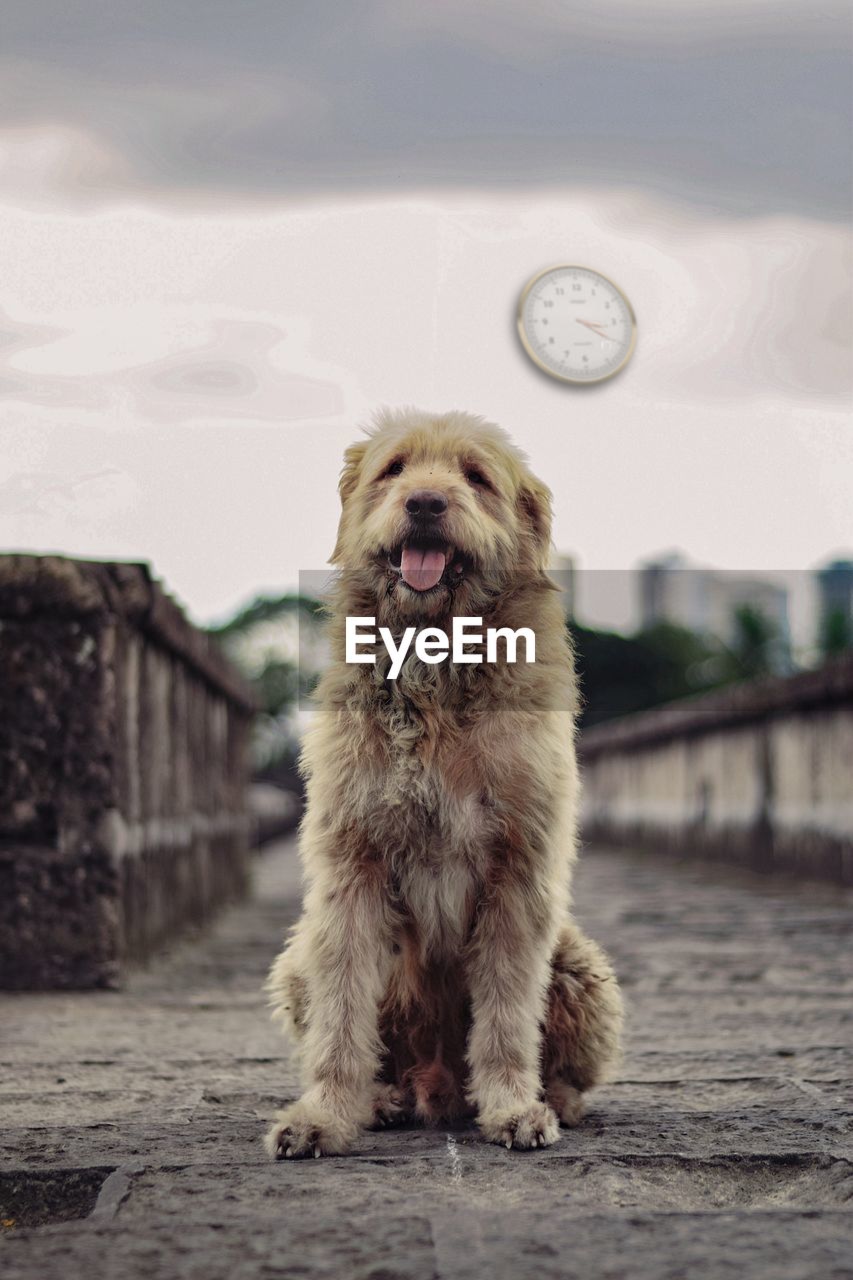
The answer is 3:20
